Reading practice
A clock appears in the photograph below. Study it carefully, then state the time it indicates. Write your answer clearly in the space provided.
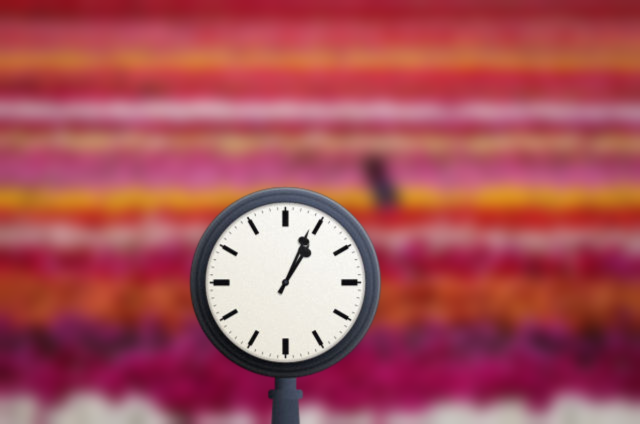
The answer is 1:04
